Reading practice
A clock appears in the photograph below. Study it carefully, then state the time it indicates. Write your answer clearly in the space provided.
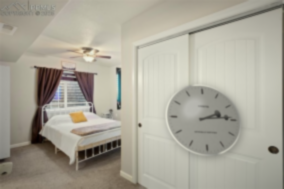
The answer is 2:14
